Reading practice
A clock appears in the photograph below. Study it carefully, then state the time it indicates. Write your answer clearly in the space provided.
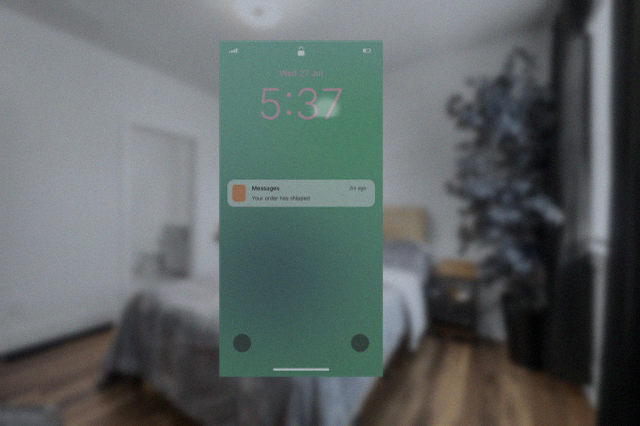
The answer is 5:37
